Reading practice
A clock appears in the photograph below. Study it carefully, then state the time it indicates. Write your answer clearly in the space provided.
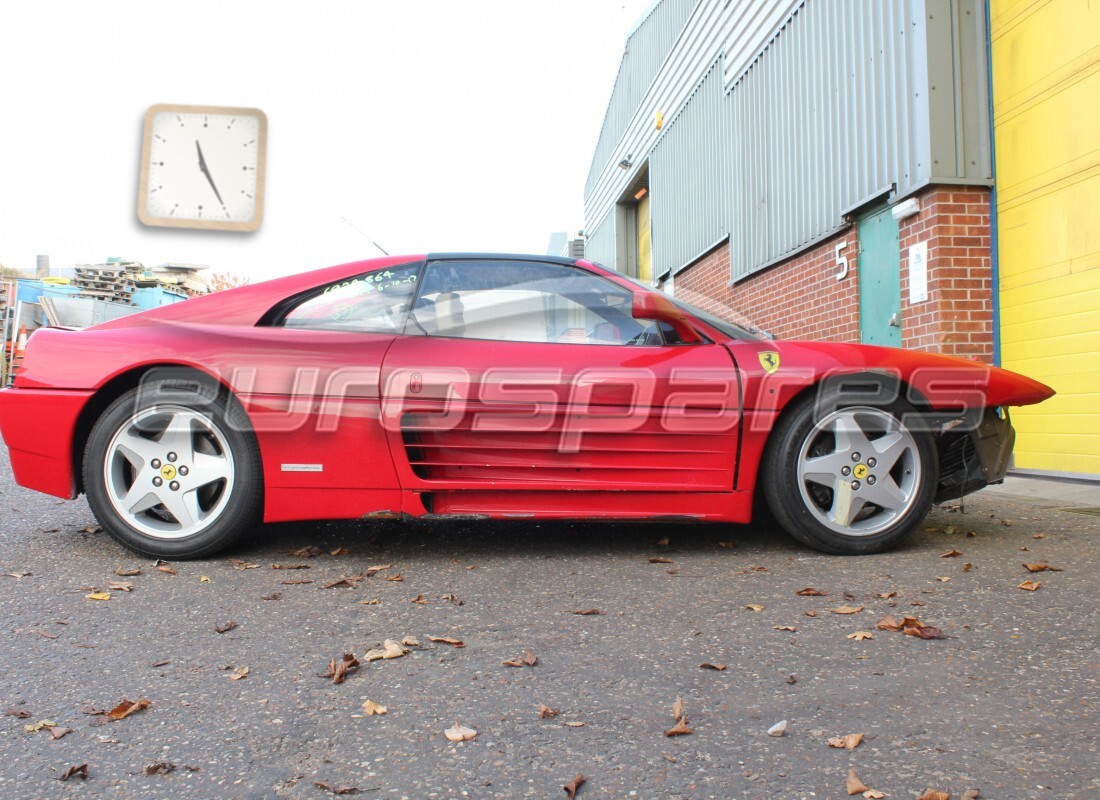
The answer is 11:25
